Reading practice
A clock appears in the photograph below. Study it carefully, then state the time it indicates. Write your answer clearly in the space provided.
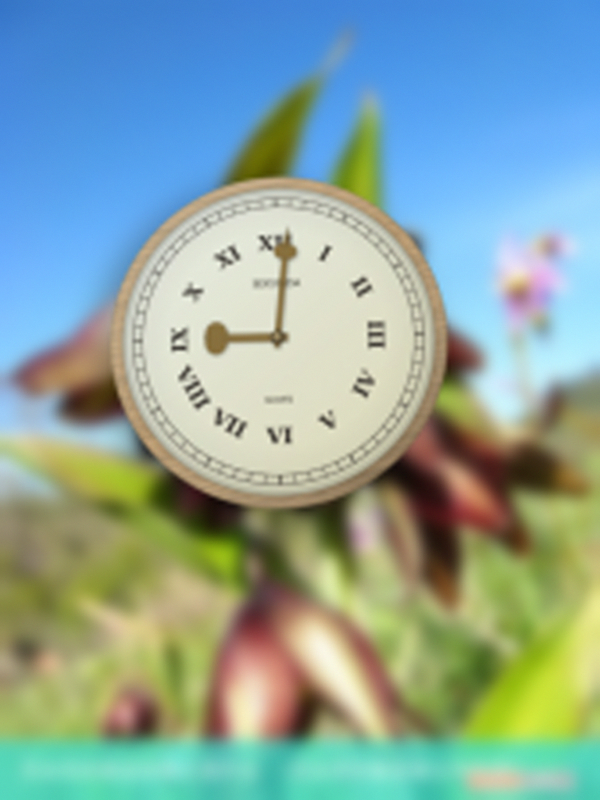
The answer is 9:01
